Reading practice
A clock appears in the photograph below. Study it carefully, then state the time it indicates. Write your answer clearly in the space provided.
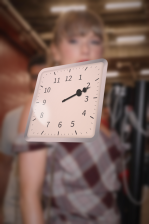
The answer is 2:11
